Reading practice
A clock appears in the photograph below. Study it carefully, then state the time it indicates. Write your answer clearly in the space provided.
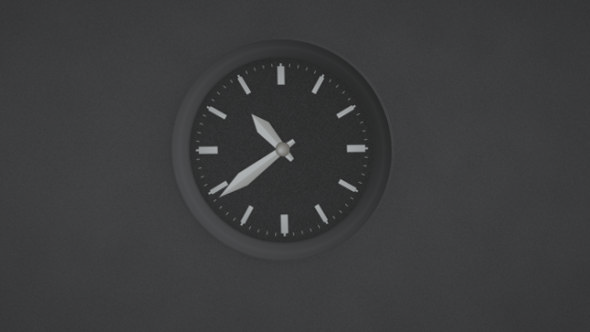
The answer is 10:39
